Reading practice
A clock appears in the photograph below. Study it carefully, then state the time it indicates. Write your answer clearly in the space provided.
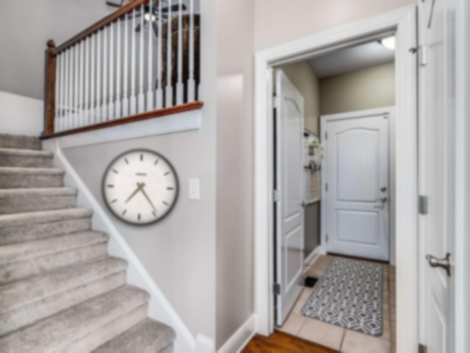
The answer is 7:24
